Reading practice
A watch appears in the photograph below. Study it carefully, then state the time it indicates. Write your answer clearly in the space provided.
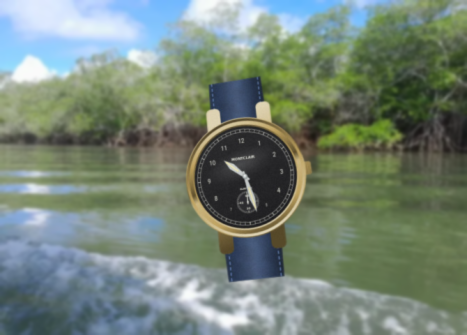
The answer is 10:28
